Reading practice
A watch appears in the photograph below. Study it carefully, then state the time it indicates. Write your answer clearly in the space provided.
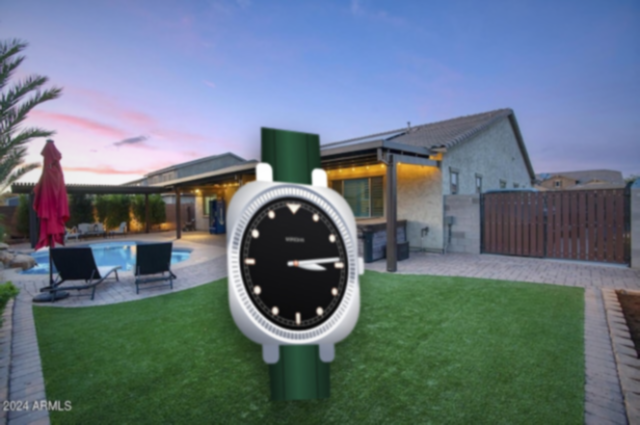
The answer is 3:14
